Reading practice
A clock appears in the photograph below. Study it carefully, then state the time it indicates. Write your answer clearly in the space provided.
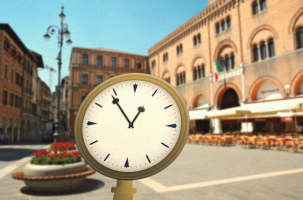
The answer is 12:54
